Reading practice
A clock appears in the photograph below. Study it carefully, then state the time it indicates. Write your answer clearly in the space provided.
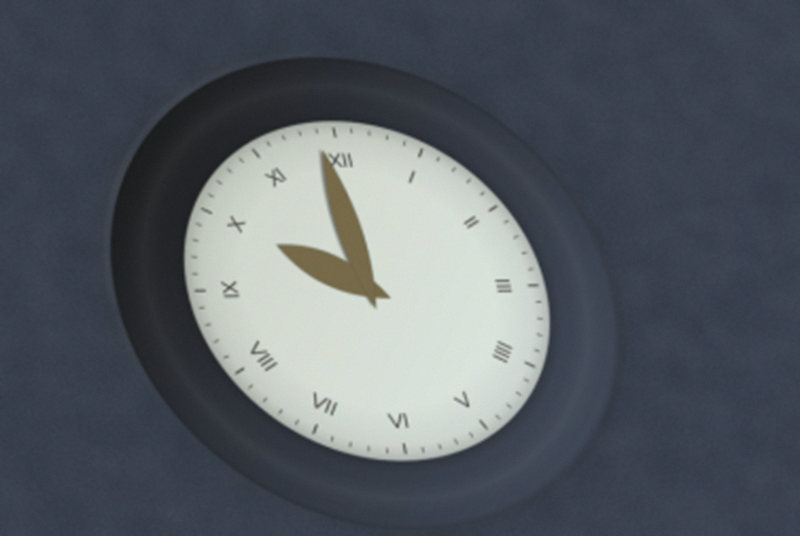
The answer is 9:59
